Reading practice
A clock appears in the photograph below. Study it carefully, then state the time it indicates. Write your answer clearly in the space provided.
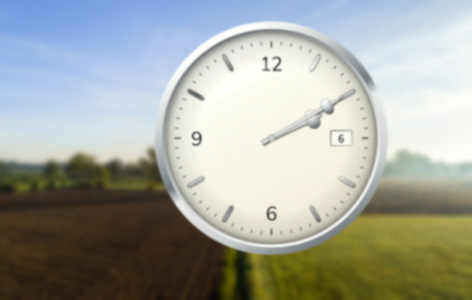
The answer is 2:10
